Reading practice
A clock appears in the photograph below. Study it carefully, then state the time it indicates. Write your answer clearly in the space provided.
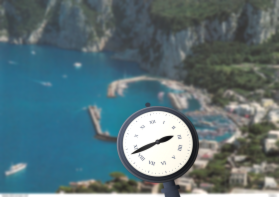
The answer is 2:43
